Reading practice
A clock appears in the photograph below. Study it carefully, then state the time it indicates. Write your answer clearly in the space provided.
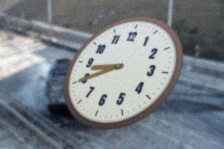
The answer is 8:40
